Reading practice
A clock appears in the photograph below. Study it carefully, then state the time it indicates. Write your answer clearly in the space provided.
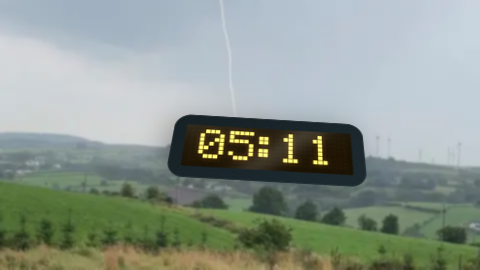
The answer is 5:11
